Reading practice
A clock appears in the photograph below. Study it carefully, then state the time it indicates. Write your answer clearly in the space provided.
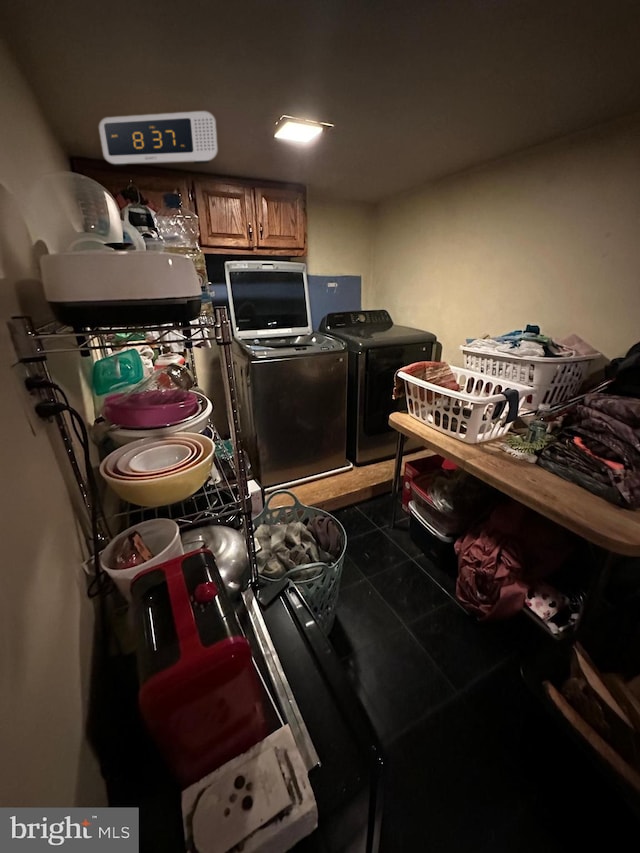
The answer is 8:37
